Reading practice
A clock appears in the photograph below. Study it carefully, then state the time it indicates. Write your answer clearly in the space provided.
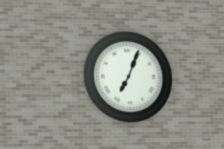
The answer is 7:04
